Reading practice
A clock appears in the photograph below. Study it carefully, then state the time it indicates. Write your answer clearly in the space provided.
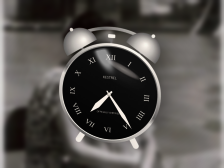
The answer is 7:24
